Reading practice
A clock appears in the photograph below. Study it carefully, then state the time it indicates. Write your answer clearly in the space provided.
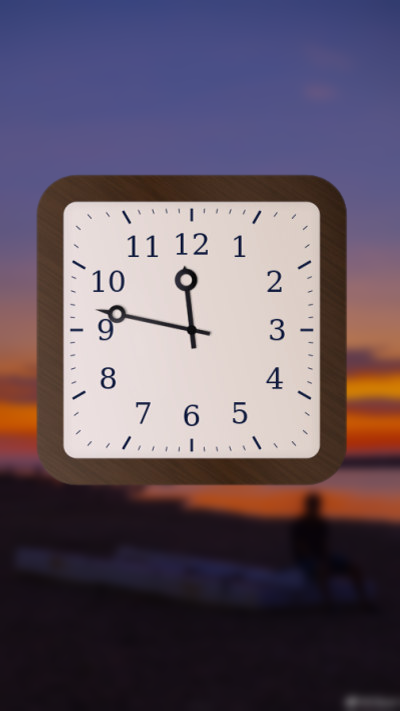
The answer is 11:47
